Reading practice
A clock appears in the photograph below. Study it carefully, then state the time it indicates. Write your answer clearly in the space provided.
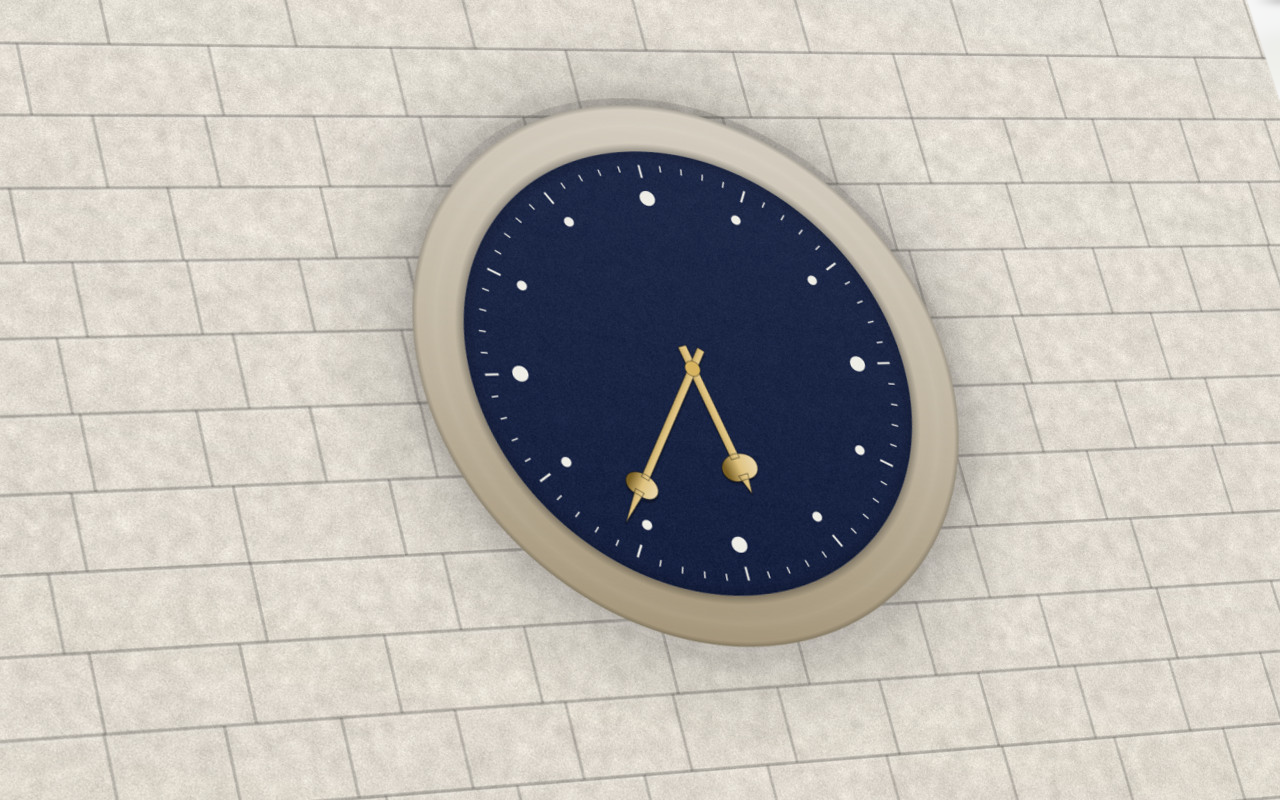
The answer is 5:36
